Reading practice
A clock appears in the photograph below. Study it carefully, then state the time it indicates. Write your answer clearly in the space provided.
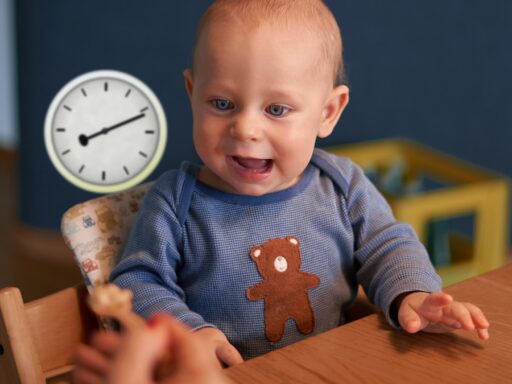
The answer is 8:11
